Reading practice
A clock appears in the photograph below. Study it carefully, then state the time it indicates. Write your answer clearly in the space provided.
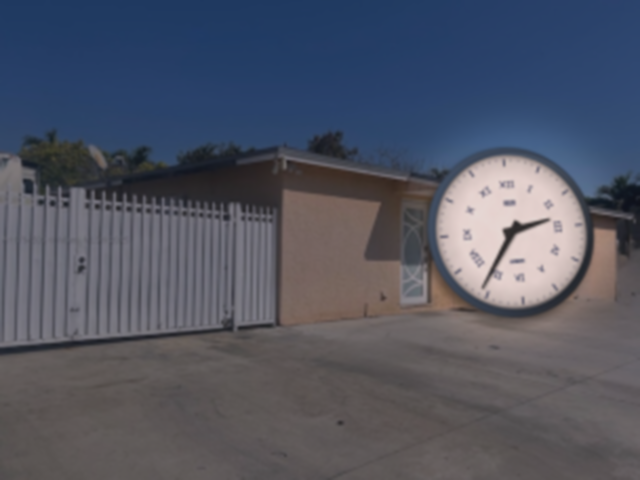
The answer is 2:36
